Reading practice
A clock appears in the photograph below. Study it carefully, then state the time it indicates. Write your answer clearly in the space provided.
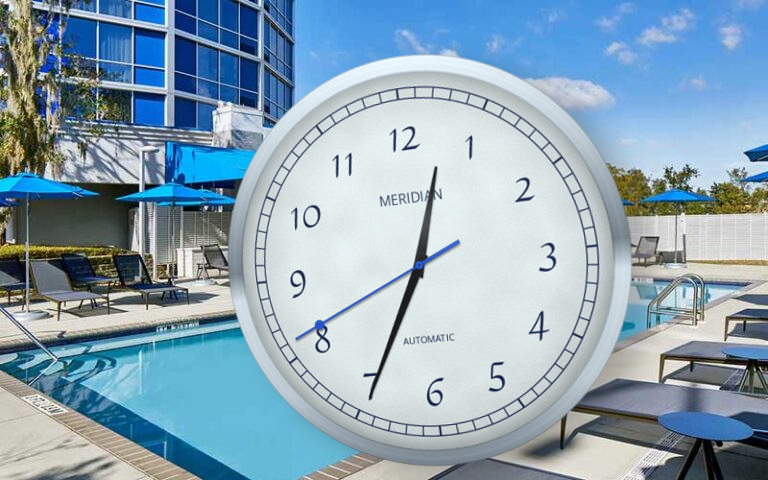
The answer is 12:34:41
